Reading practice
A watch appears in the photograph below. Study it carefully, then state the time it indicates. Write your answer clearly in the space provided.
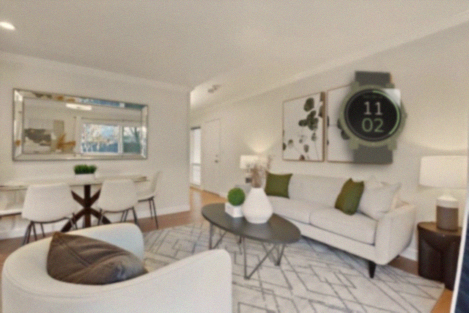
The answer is 11:02
